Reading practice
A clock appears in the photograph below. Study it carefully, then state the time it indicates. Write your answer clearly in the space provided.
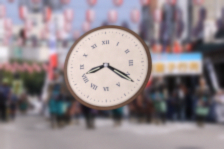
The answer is 8:21
